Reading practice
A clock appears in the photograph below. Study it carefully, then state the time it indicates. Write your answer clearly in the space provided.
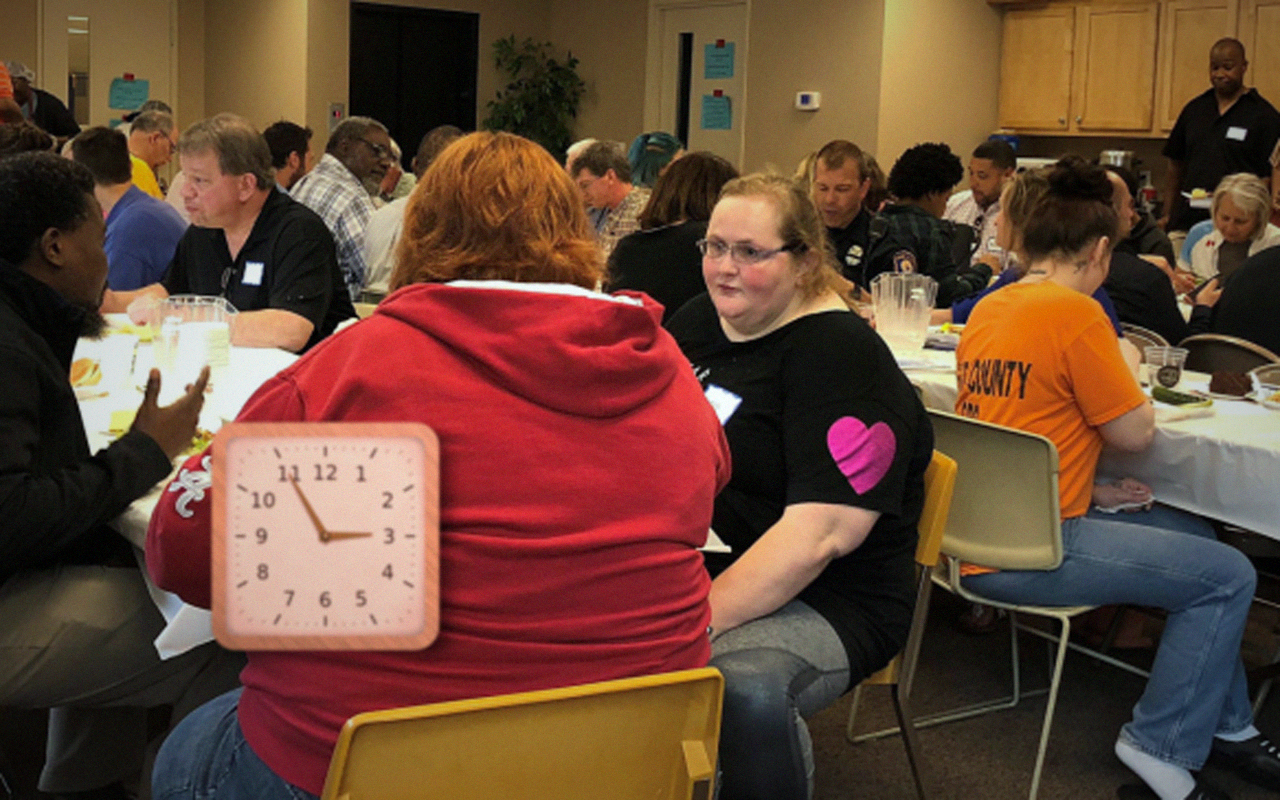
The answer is 2:55
